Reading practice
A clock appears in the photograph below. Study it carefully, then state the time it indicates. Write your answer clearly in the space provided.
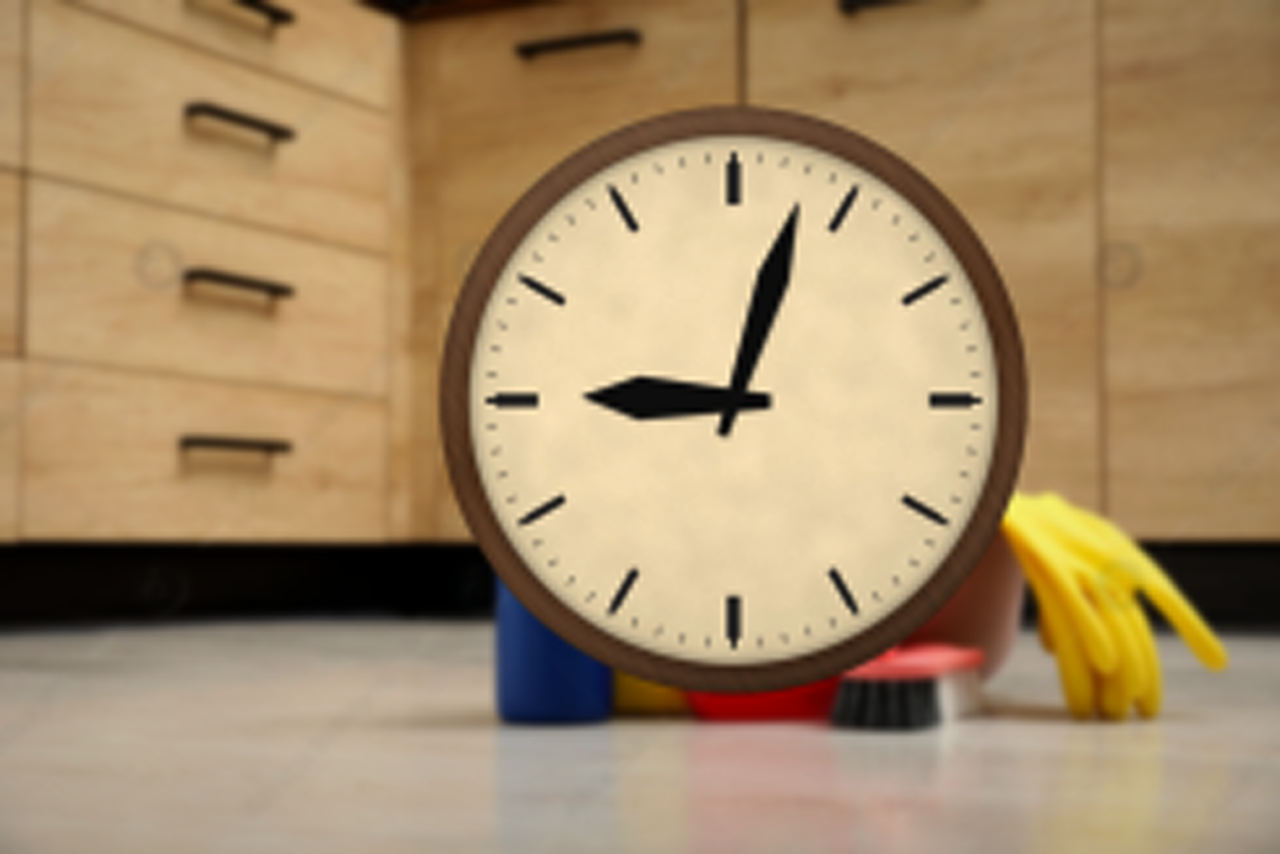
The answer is 9:03
